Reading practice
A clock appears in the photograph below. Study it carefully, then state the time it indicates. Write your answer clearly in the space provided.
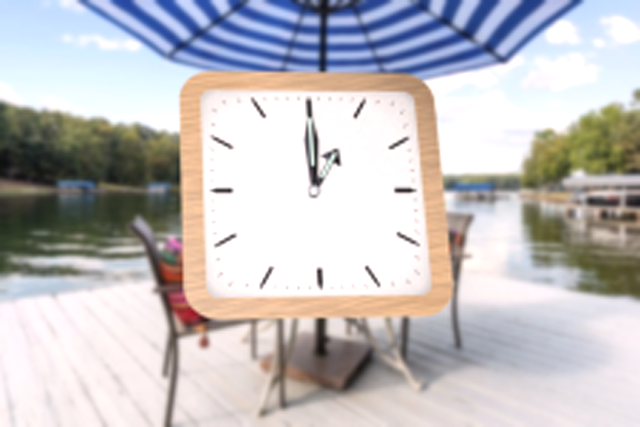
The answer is 1:00
